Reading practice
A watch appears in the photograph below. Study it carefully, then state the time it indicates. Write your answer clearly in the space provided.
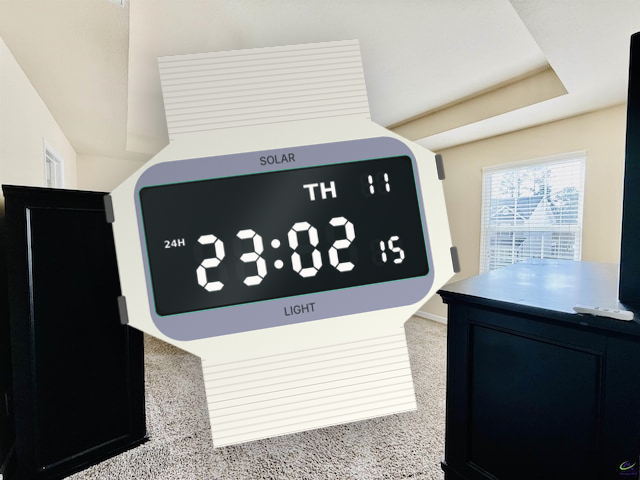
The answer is 23:02:15
